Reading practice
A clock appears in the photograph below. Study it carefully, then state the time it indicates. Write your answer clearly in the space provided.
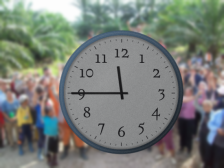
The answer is 11:45
